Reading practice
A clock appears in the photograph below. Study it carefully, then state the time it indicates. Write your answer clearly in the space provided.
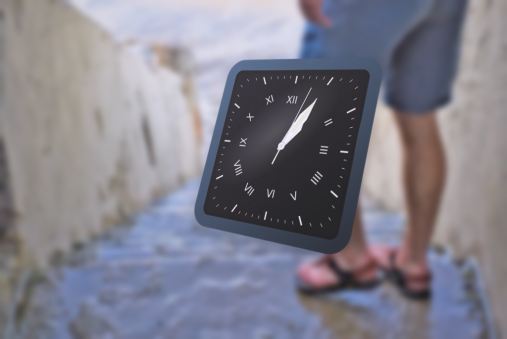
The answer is 1:05:03
